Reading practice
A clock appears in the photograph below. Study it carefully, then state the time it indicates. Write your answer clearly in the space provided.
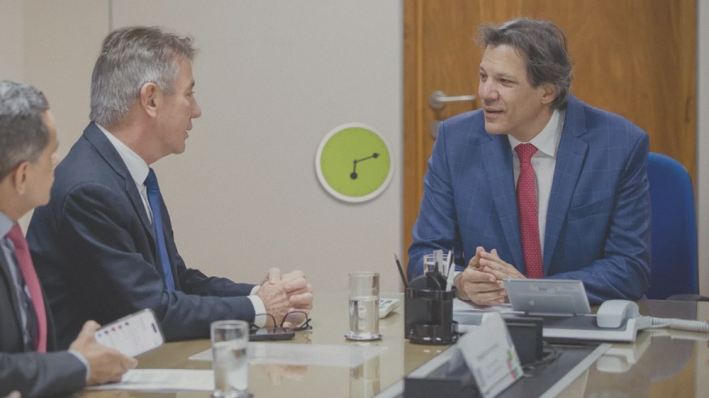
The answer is 6:12
